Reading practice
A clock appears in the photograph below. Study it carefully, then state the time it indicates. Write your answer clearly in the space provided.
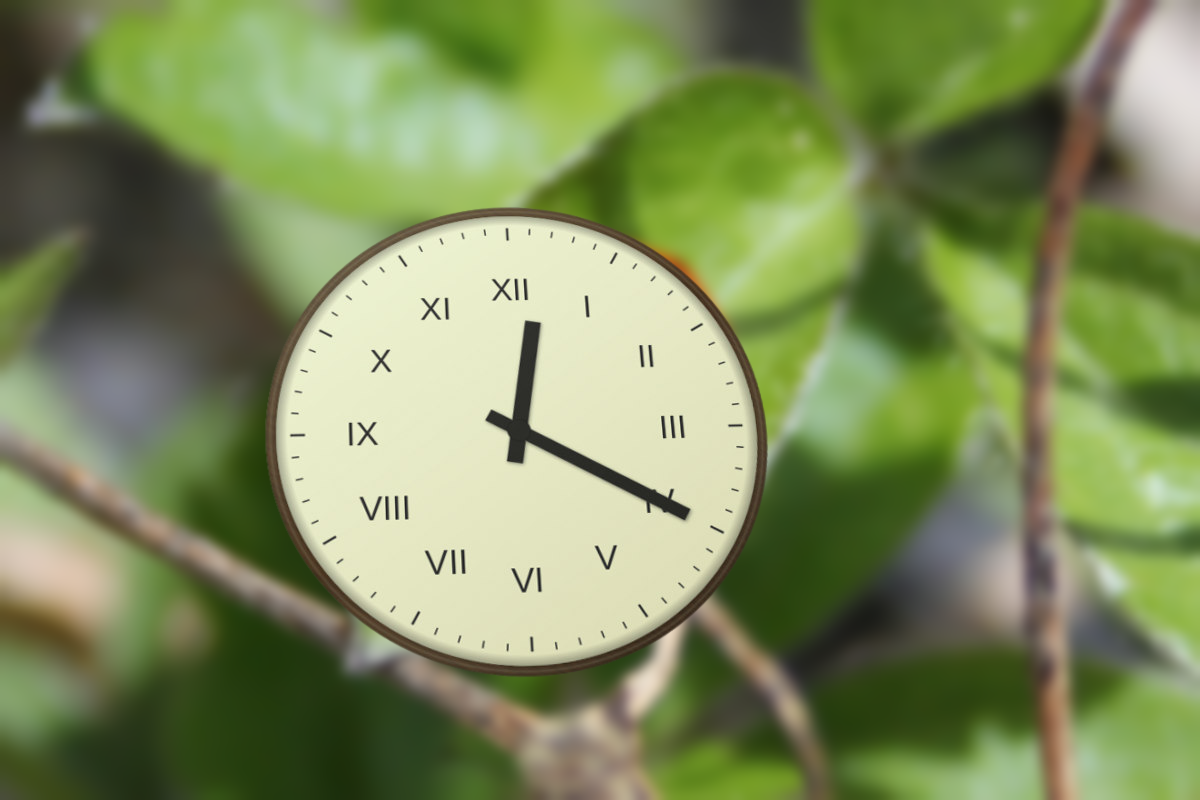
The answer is 12:20
